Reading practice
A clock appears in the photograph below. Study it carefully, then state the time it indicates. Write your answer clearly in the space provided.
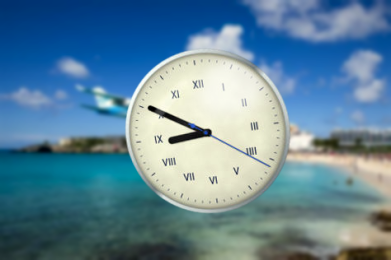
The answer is 8:50:21
